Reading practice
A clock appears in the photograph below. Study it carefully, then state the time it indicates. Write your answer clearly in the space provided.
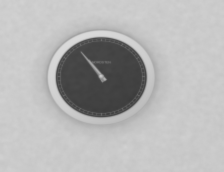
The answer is 10:54
